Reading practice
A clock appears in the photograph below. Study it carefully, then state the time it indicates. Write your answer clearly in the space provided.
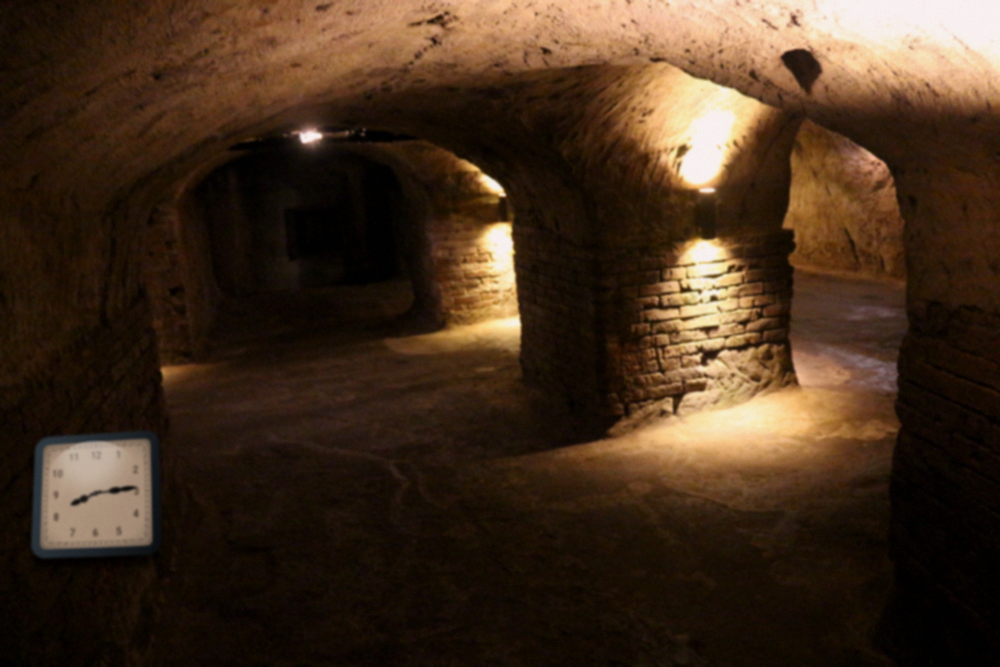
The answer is 8:14
